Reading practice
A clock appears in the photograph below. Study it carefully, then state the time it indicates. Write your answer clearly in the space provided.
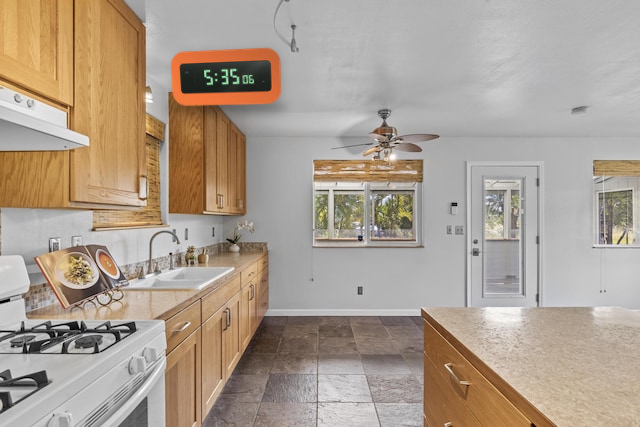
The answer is 5:35
